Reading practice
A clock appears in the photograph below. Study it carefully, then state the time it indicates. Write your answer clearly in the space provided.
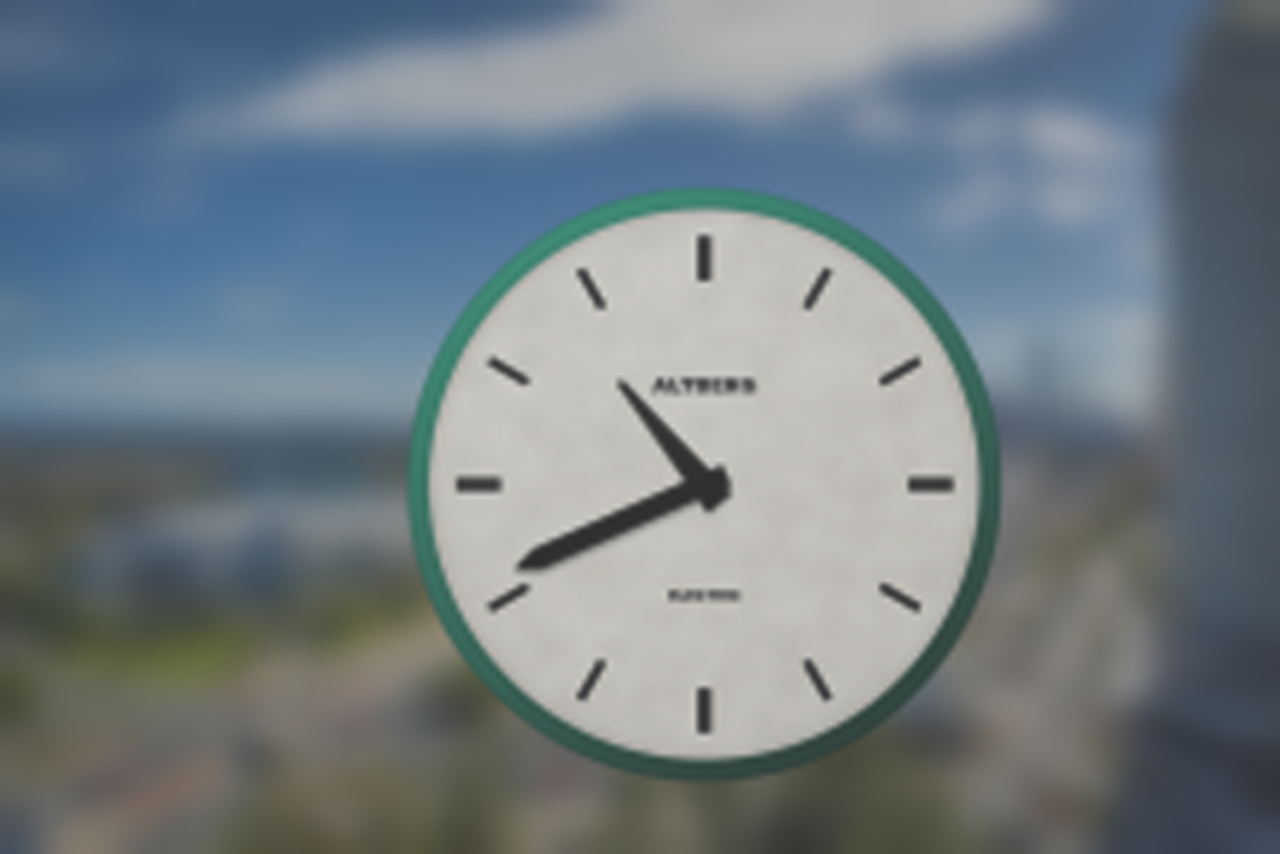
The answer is 10:41
